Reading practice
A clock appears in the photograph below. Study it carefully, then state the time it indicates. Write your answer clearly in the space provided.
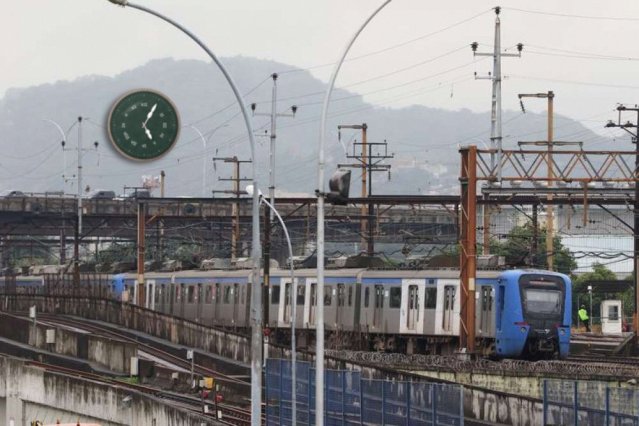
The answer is 5:05
